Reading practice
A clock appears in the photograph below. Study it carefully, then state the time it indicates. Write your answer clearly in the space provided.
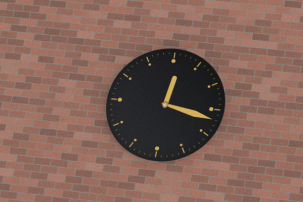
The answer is 12:17
